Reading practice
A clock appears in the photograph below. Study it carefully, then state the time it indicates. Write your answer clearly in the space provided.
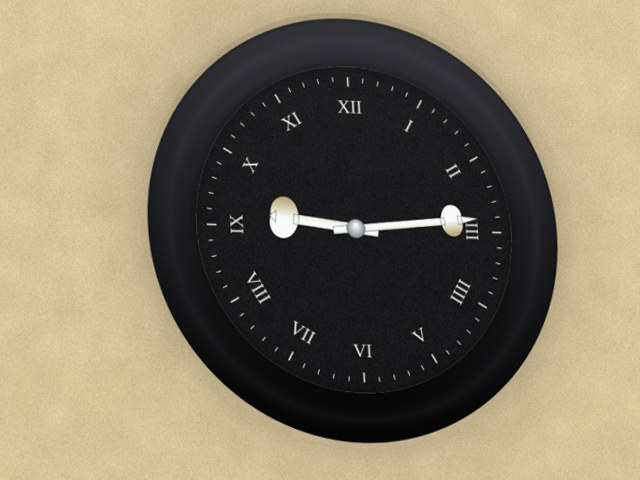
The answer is 9:14
